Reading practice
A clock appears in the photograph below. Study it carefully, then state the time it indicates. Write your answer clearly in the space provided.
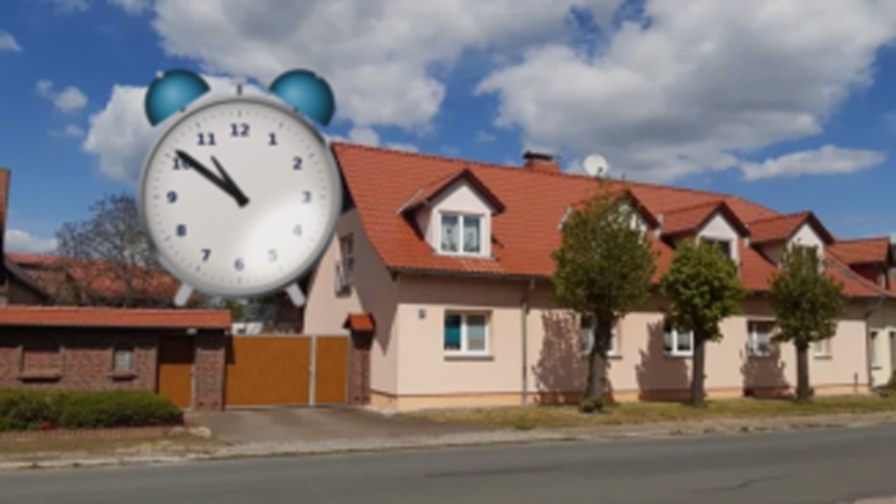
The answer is 10:51
